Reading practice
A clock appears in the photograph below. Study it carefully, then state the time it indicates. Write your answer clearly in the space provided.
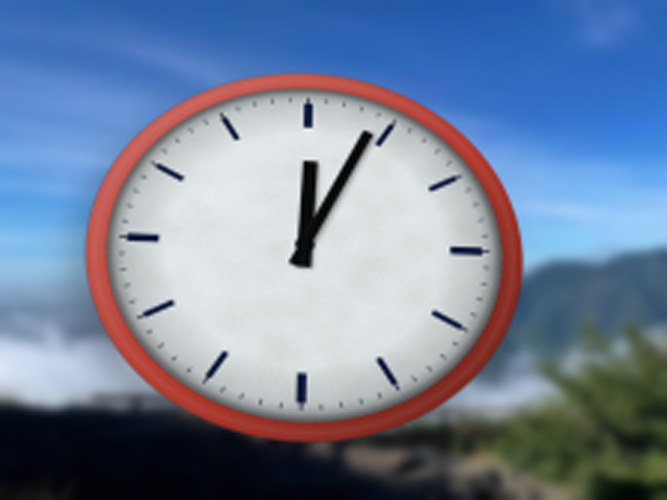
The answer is 12:04
